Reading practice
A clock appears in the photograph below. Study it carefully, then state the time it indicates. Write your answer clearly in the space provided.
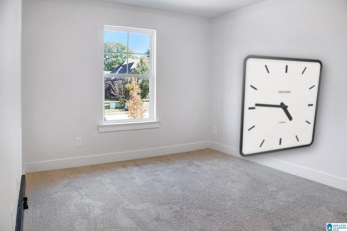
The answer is 4:46
